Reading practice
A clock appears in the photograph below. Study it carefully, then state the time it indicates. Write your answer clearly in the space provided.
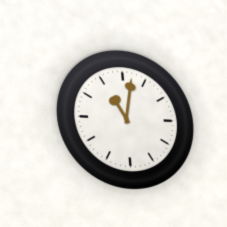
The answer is 11:02
